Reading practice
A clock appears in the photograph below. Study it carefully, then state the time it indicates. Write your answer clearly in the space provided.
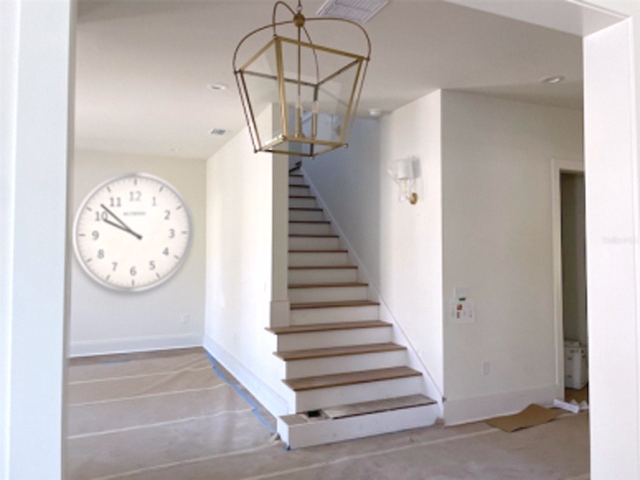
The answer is 9:52
